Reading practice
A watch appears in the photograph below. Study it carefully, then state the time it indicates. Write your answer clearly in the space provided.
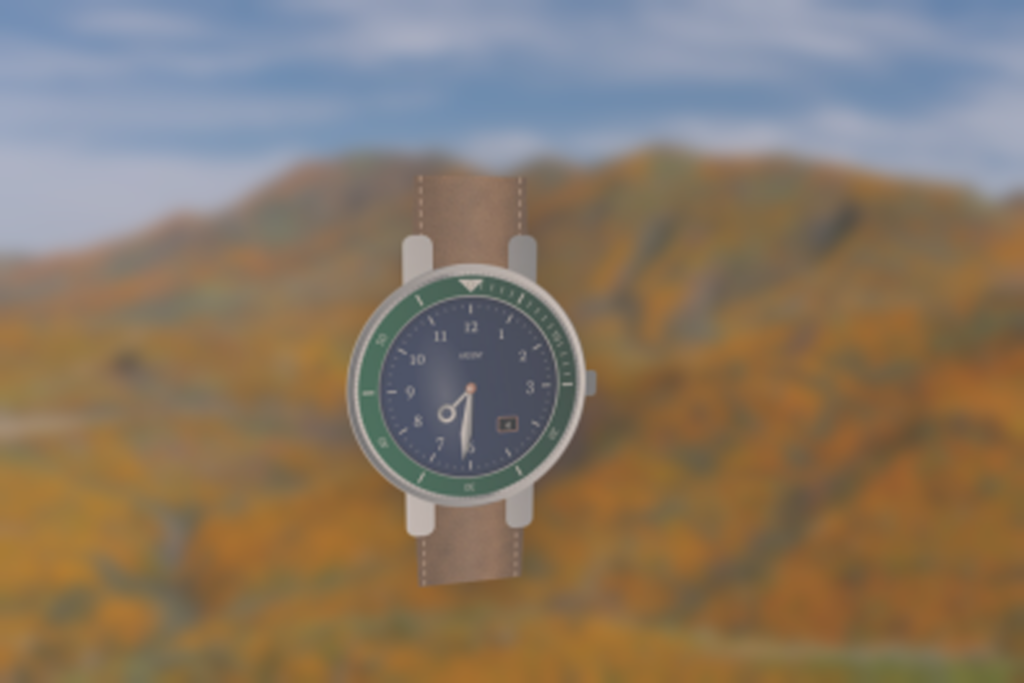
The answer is 7:31
